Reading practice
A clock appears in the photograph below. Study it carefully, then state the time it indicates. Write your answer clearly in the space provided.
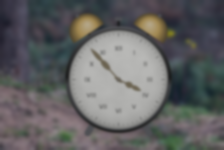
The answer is 3:53
